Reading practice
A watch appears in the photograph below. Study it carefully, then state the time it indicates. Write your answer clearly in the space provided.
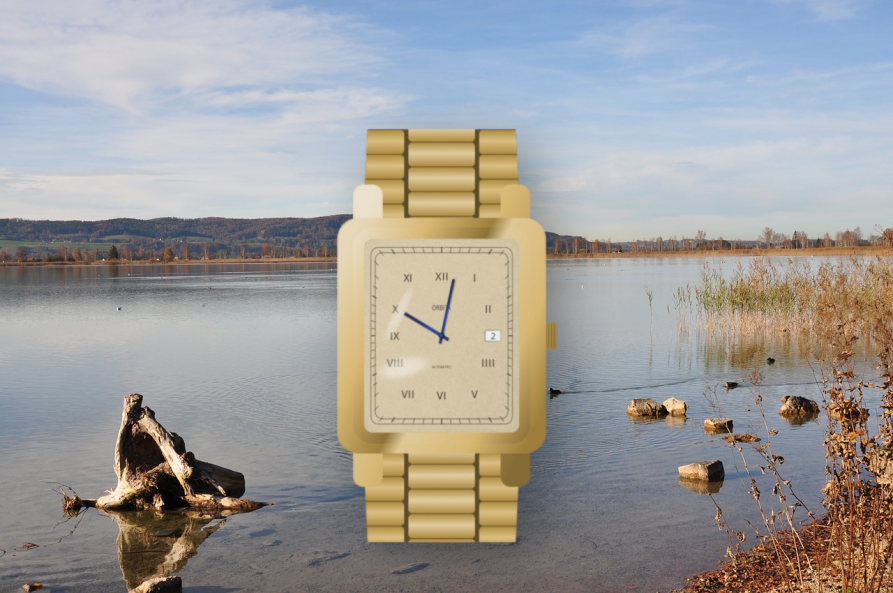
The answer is 10:02
